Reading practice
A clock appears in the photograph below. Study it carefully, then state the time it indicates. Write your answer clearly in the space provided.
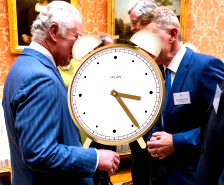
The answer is 3:24
